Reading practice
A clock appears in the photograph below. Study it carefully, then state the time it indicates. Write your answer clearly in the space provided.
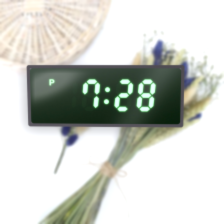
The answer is 7:28
